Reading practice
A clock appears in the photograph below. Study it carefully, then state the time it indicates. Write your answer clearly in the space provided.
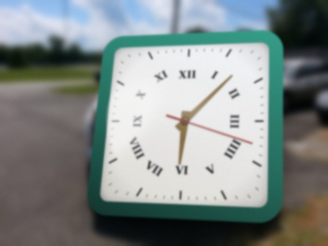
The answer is 6:07:18
